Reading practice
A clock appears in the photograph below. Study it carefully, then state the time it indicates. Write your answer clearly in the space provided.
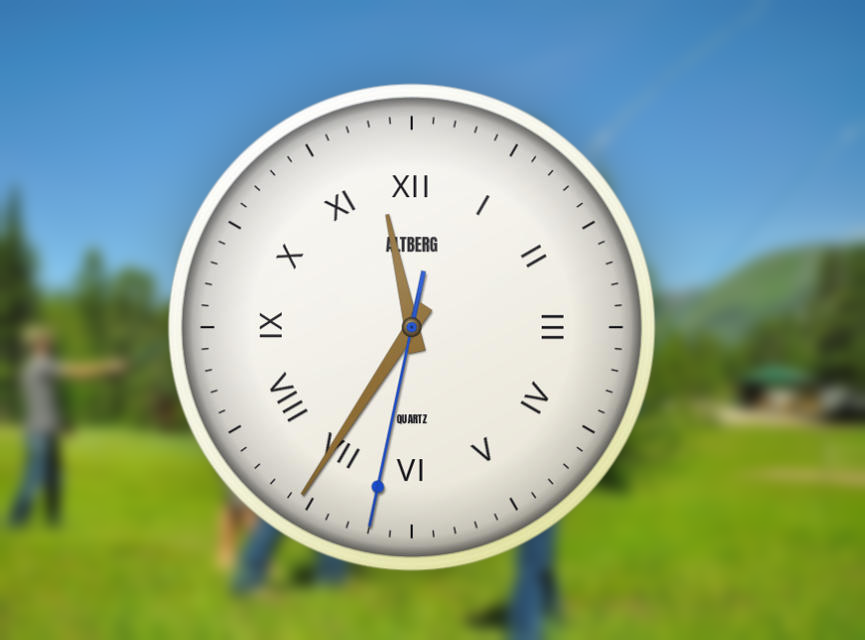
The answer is 11:35:32
